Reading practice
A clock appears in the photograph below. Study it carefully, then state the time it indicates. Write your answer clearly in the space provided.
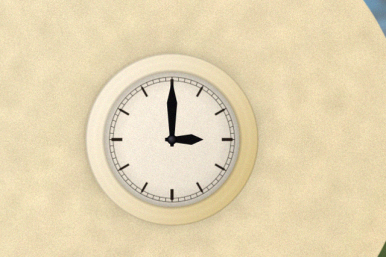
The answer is 3:00
